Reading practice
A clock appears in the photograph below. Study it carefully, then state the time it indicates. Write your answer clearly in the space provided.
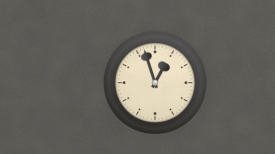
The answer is 12:57
